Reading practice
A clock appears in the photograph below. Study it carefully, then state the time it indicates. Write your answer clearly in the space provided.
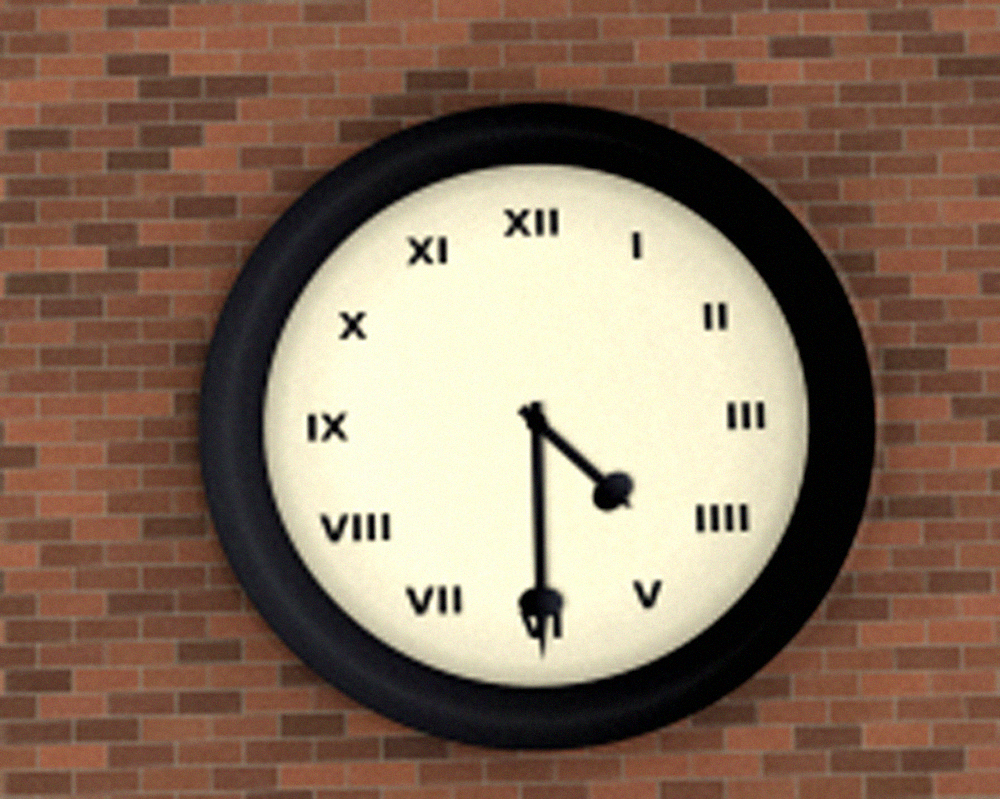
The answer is 4:30
